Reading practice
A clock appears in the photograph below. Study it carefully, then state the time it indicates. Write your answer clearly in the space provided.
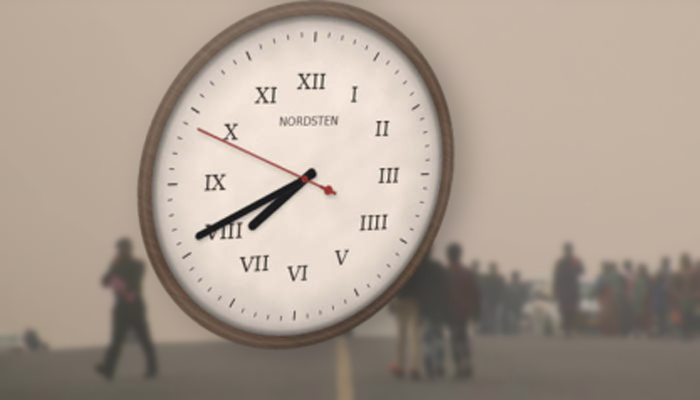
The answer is 7:40:49
